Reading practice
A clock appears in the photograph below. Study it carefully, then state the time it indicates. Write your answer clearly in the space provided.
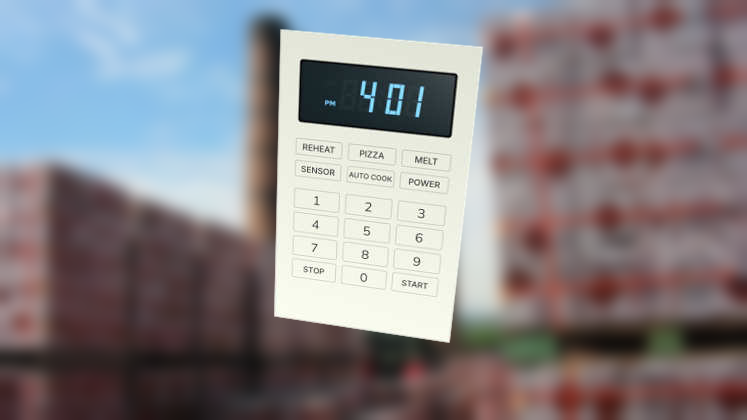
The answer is 4:01
